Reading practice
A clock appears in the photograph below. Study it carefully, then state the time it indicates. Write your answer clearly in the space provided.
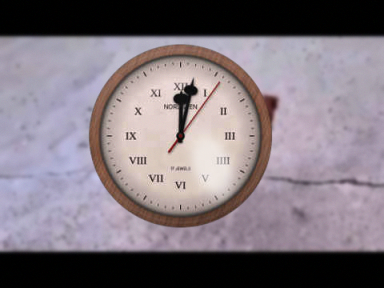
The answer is 12:02:06
